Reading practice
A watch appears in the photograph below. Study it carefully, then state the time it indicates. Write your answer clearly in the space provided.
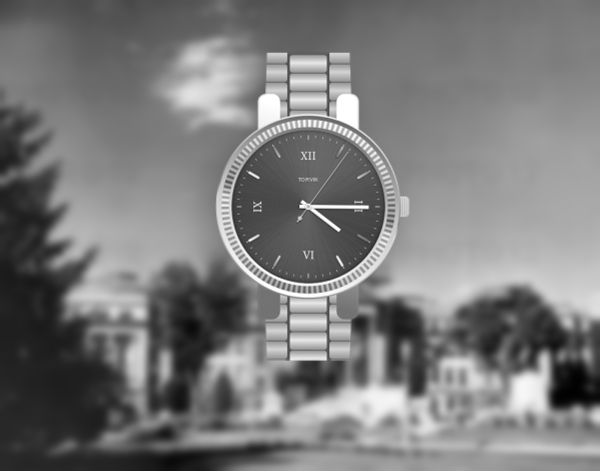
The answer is 4:15:06
